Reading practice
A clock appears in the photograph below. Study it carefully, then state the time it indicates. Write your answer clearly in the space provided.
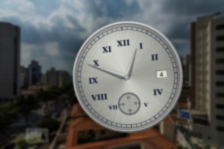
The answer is 12:49
